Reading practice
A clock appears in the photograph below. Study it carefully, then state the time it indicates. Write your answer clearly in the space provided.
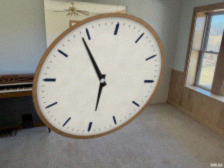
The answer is 5:54
